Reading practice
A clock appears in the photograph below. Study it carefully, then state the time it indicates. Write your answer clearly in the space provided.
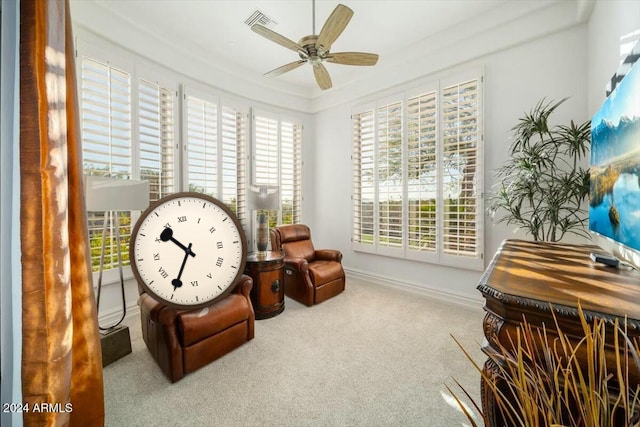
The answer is 10:35
